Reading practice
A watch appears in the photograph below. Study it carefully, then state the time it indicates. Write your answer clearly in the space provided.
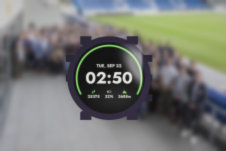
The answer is 2:50
